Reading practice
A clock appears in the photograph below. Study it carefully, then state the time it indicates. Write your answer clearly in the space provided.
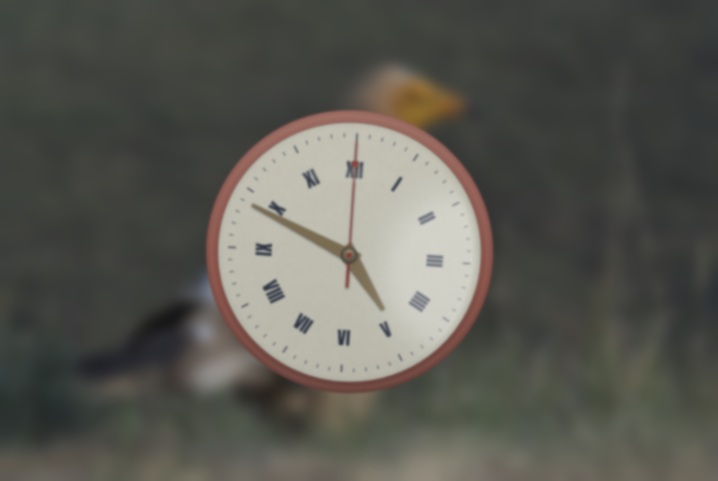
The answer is 4:49:00
